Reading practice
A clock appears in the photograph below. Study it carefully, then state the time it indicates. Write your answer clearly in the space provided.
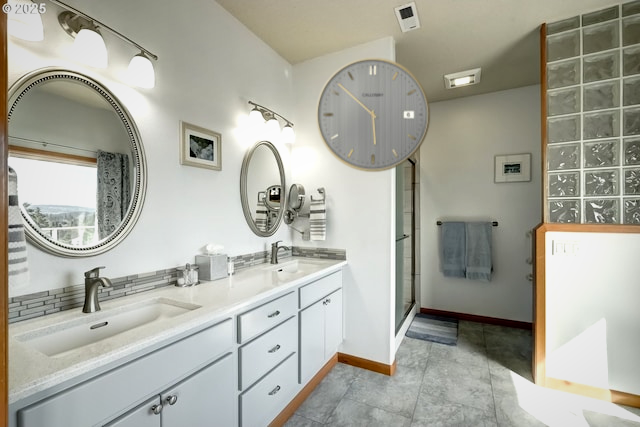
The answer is 5:52
